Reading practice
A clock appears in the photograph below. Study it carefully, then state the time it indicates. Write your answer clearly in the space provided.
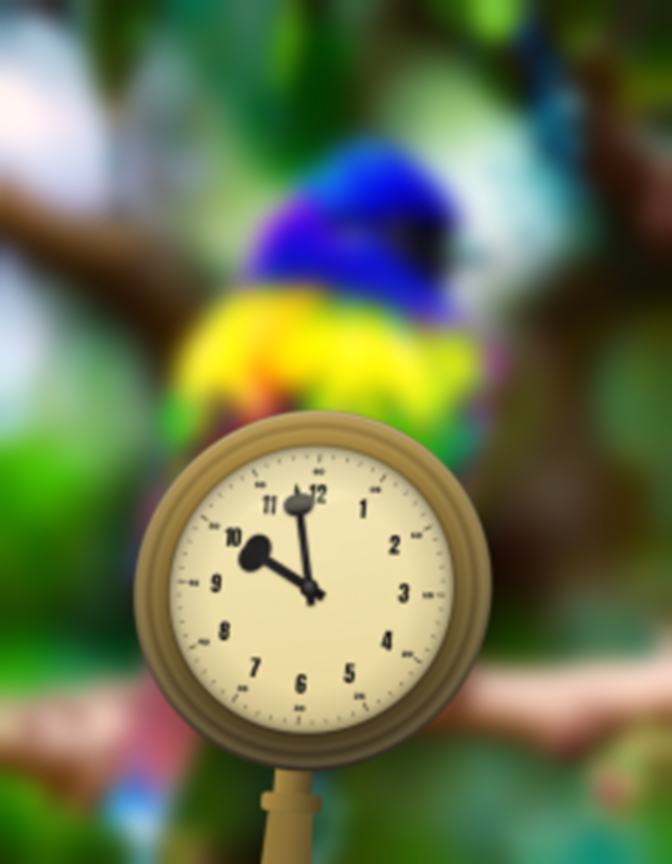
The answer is 9:58
